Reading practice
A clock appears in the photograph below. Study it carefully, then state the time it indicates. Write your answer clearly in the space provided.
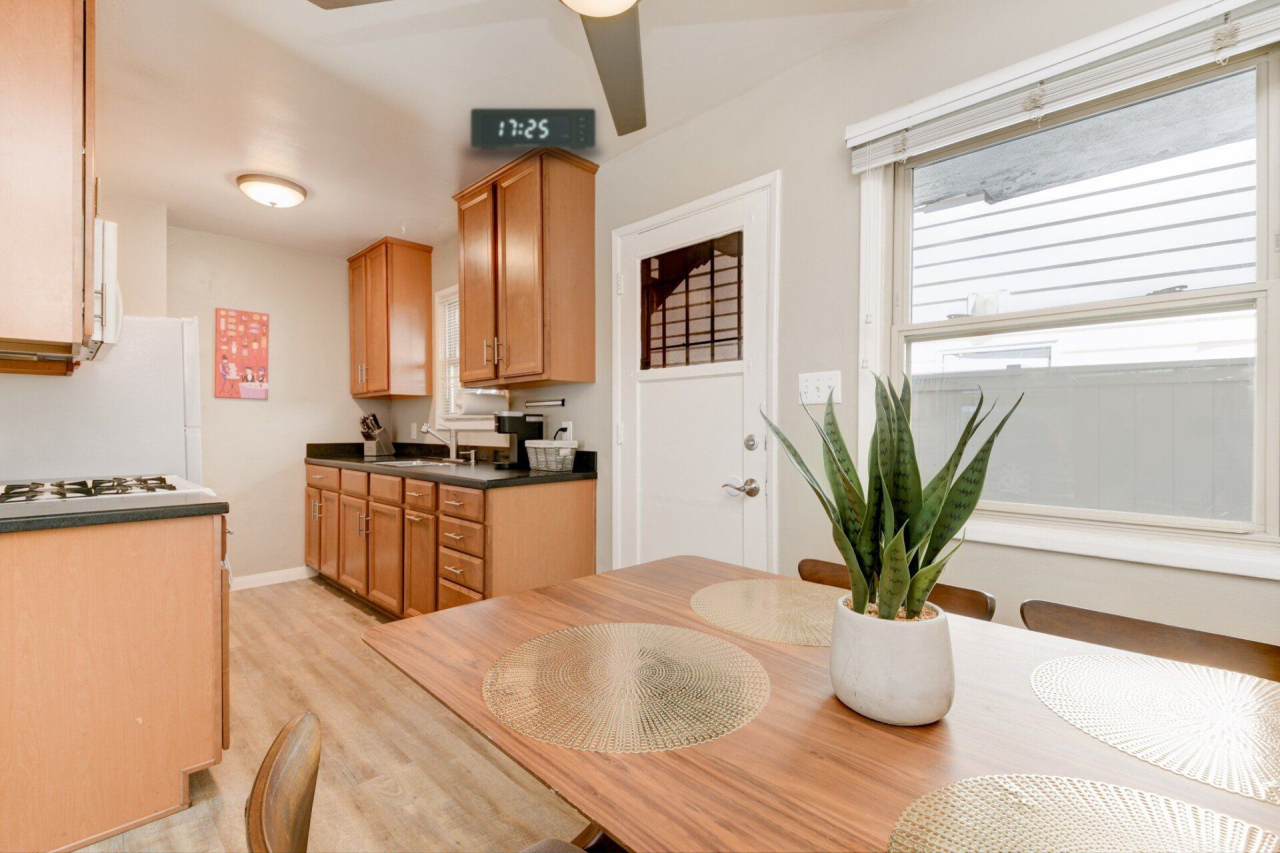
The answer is 17:25
